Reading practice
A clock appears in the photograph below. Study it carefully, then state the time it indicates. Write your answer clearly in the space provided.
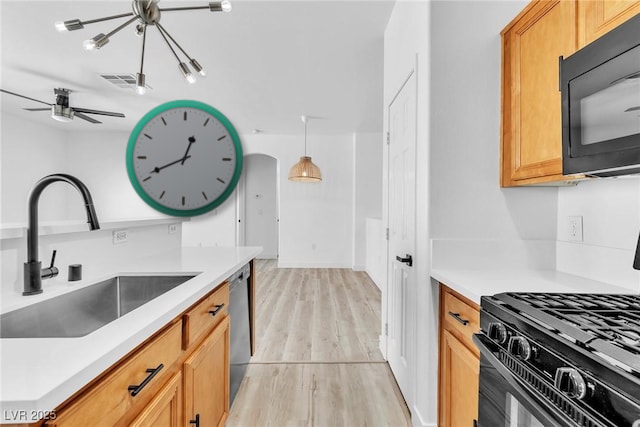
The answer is 12:41
